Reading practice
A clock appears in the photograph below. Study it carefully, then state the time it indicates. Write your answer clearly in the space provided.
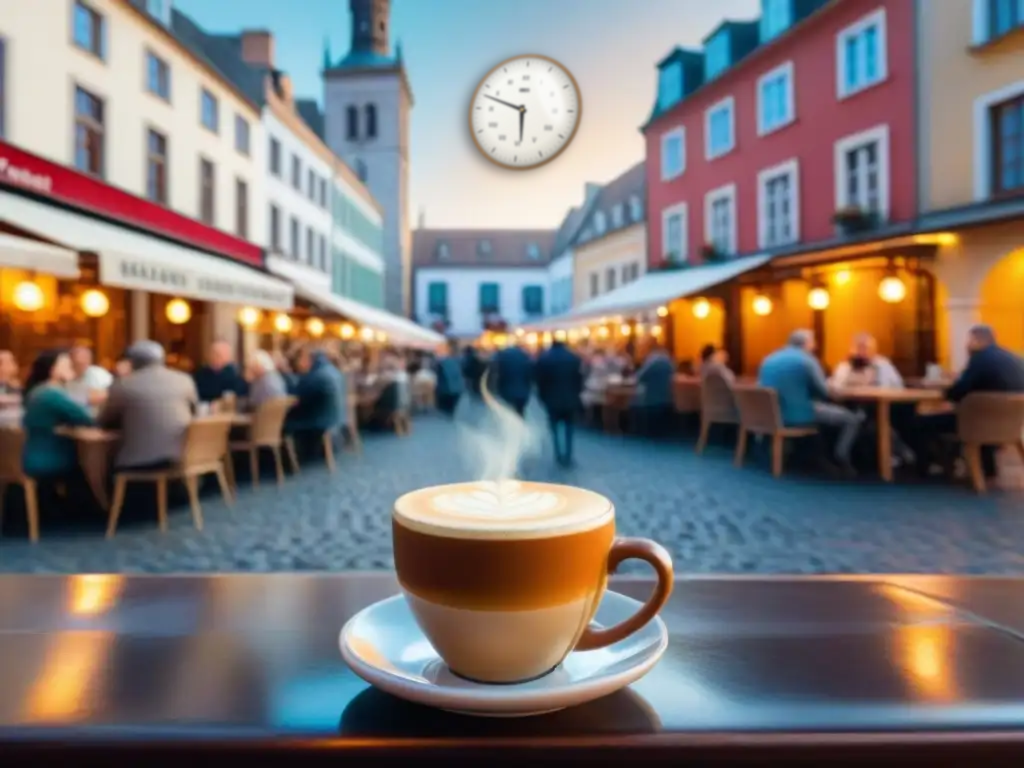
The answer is 5:48
